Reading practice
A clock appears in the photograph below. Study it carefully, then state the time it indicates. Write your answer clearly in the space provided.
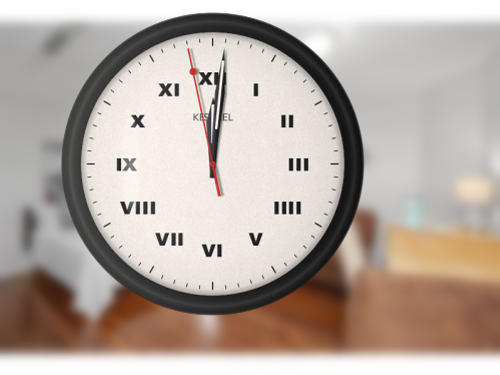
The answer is 12:00:58
